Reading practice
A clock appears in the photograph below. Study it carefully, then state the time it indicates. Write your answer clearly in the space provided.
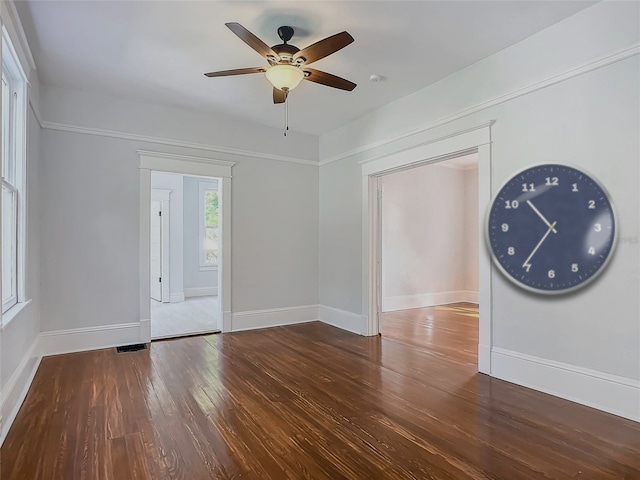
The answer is 10:36
